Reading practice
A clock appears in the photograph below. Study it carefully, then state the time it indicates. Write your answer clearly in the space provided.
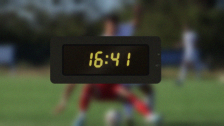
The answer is 16:41
